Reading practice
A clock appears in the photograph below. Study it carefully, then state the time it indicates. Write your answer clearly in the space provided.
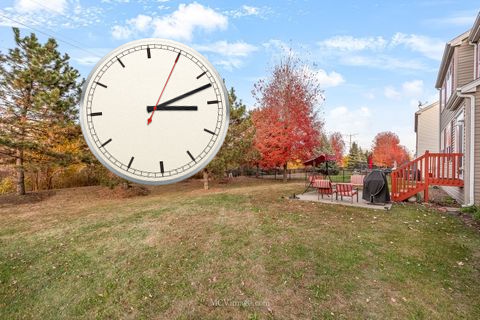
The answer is 3:12:05
